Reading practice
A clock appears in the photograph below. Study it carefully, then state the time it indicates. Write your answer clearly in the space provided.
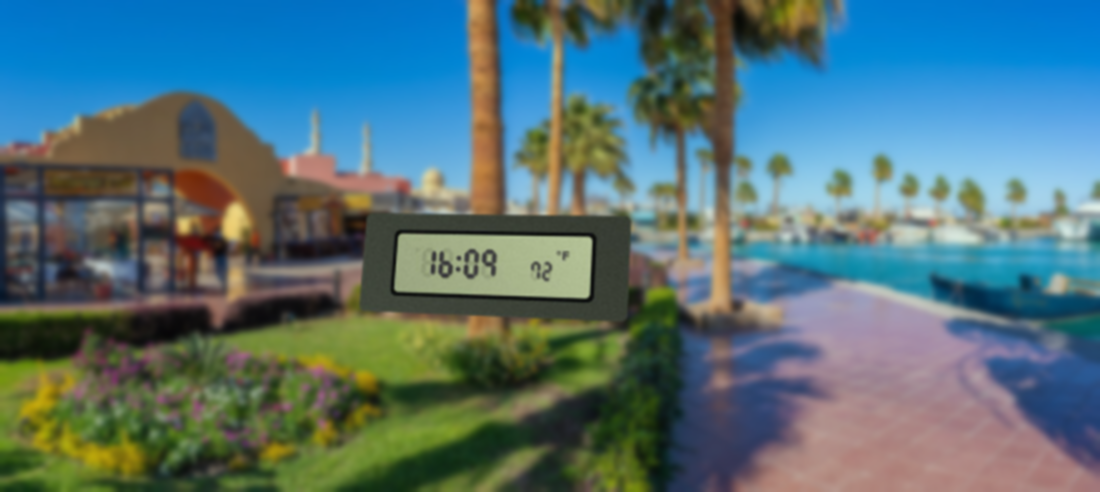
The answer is 16:09
